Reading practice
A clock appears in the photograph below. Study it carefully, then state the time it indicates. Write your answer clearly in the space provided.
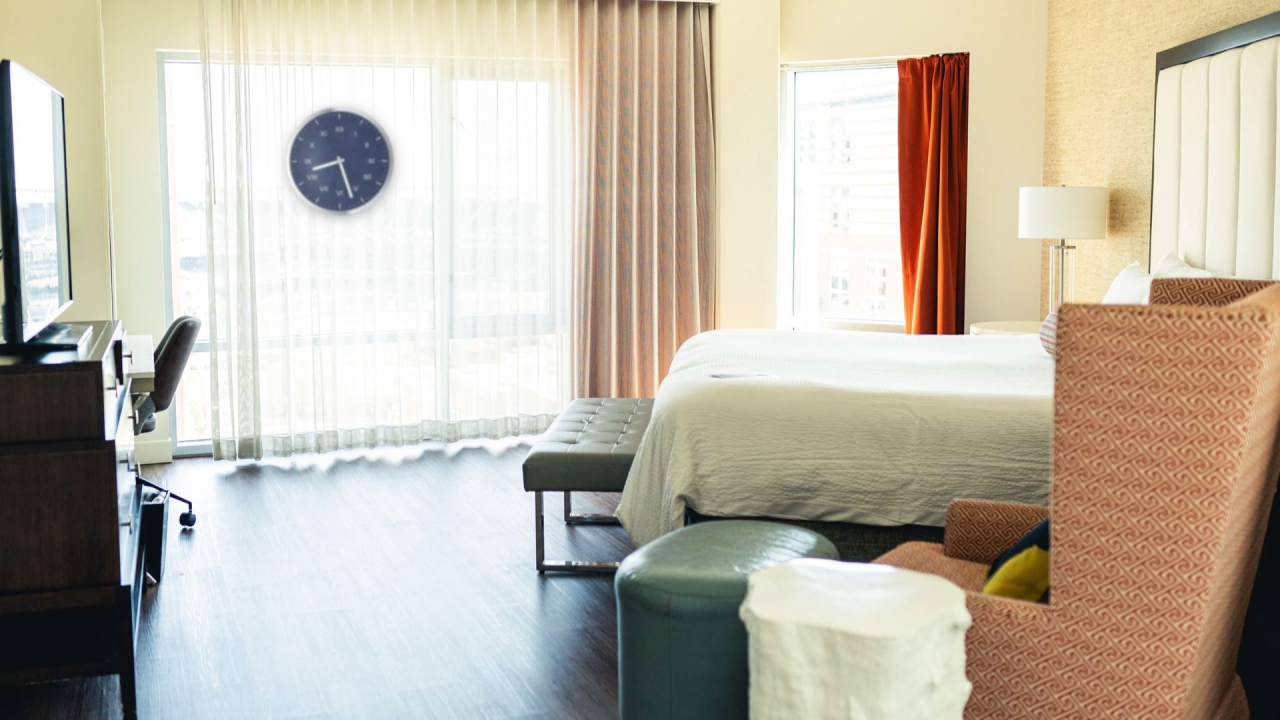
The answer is 8:27
